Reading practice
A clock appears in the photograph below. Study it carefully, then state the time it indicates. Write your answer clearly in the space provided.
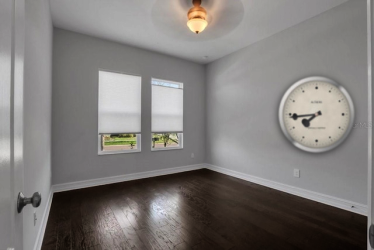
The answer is 7:44
